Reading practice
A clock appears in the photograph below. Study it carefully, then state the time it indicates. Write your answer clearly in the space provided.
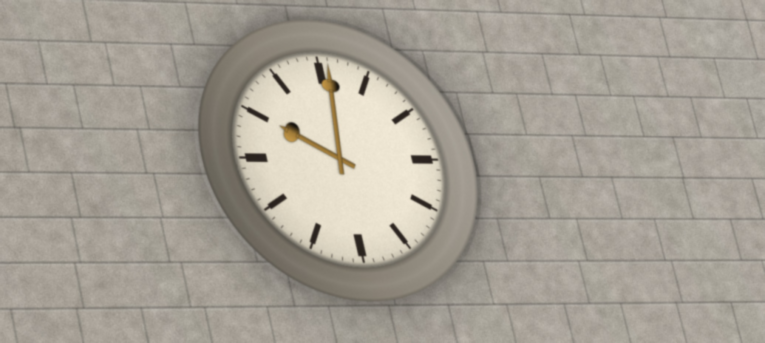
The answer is 10:01
